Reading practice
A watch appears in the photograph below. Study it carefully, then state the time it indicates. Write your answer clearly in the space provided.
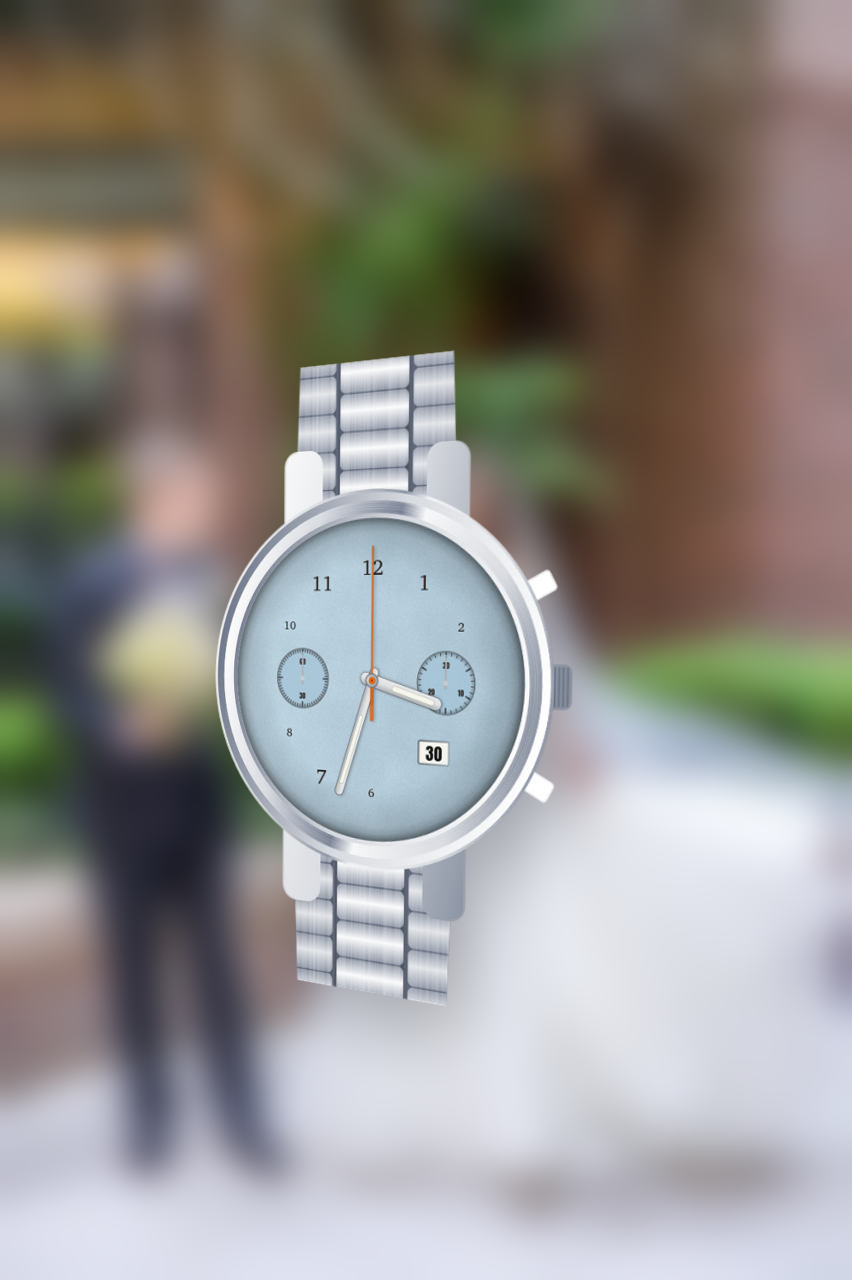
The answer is 3:33
